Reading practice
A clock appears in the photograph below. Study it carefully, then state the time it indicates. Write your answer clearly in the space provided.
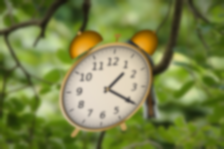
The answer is 1:20
